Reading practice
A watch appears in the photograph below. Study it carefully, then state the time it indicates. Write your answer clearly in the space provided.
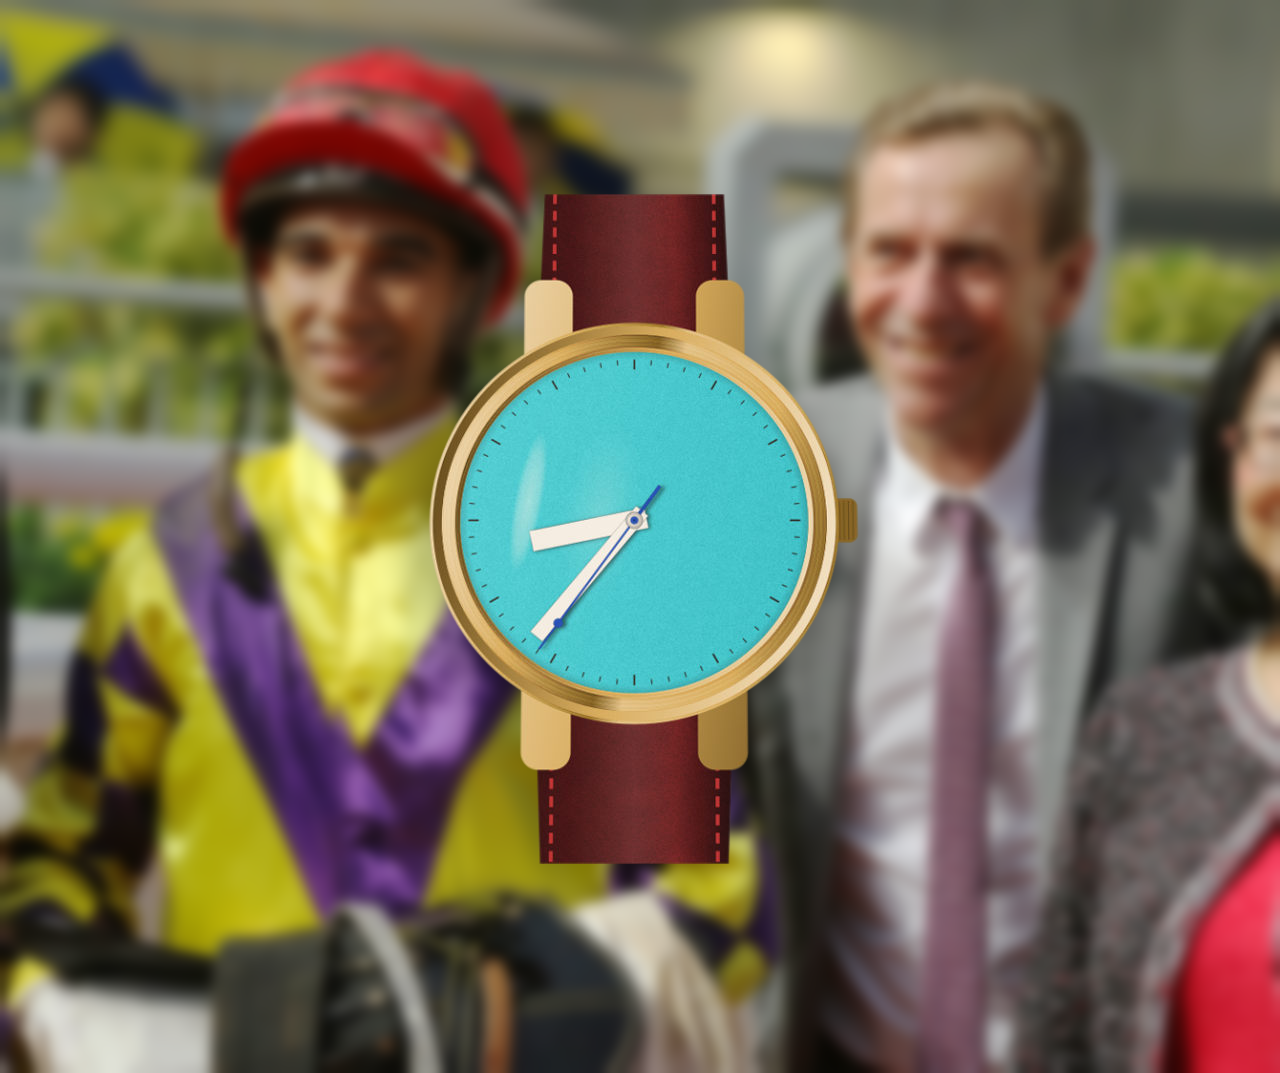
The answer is 8:36:36
